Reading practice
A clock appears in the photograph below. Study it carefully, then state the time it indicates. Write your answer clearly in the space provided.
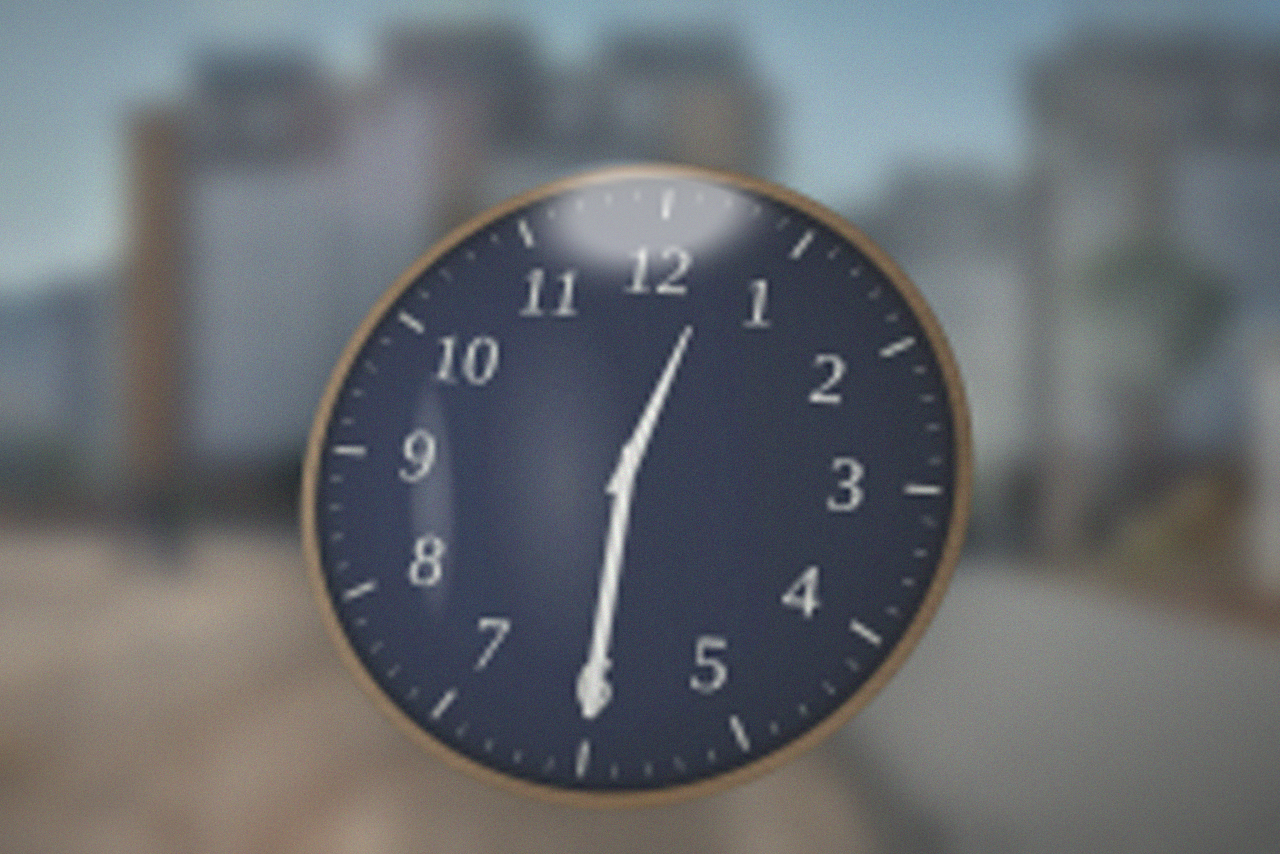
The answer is 12:30
